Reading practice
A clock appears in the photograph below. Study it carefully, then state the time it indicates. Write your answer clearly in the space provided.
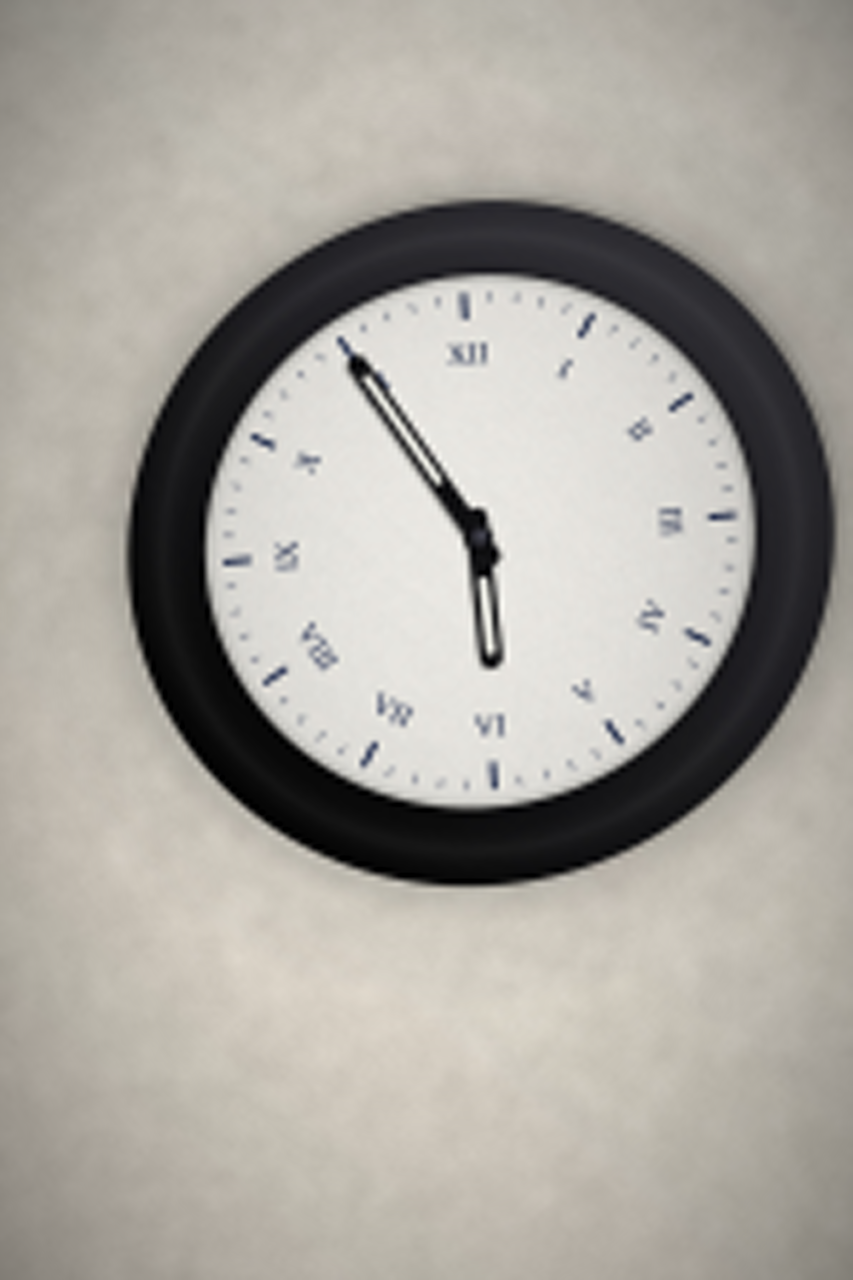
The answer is 5:55
